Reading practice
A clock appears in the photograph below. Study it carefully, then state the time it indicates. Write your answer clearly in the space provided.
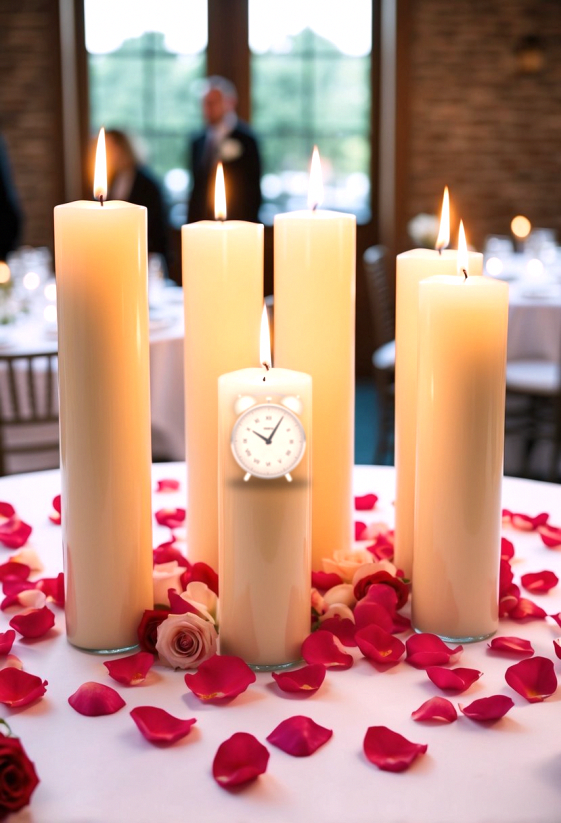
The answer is 10:05
